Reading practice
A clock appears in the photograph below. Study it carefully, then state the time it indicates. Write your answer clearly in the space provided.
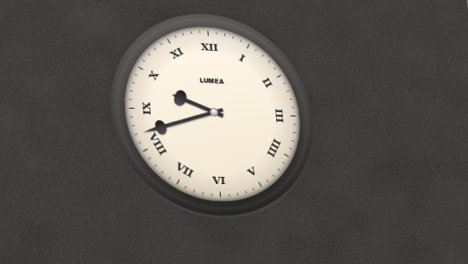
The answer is 9:42
